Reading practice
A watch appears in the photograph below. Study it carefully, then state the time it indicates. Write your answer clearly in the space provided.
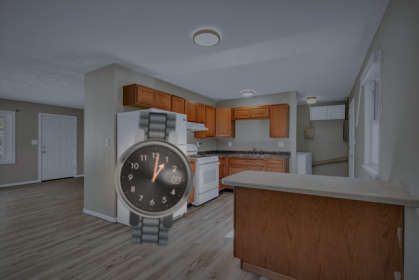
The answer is 1:01
